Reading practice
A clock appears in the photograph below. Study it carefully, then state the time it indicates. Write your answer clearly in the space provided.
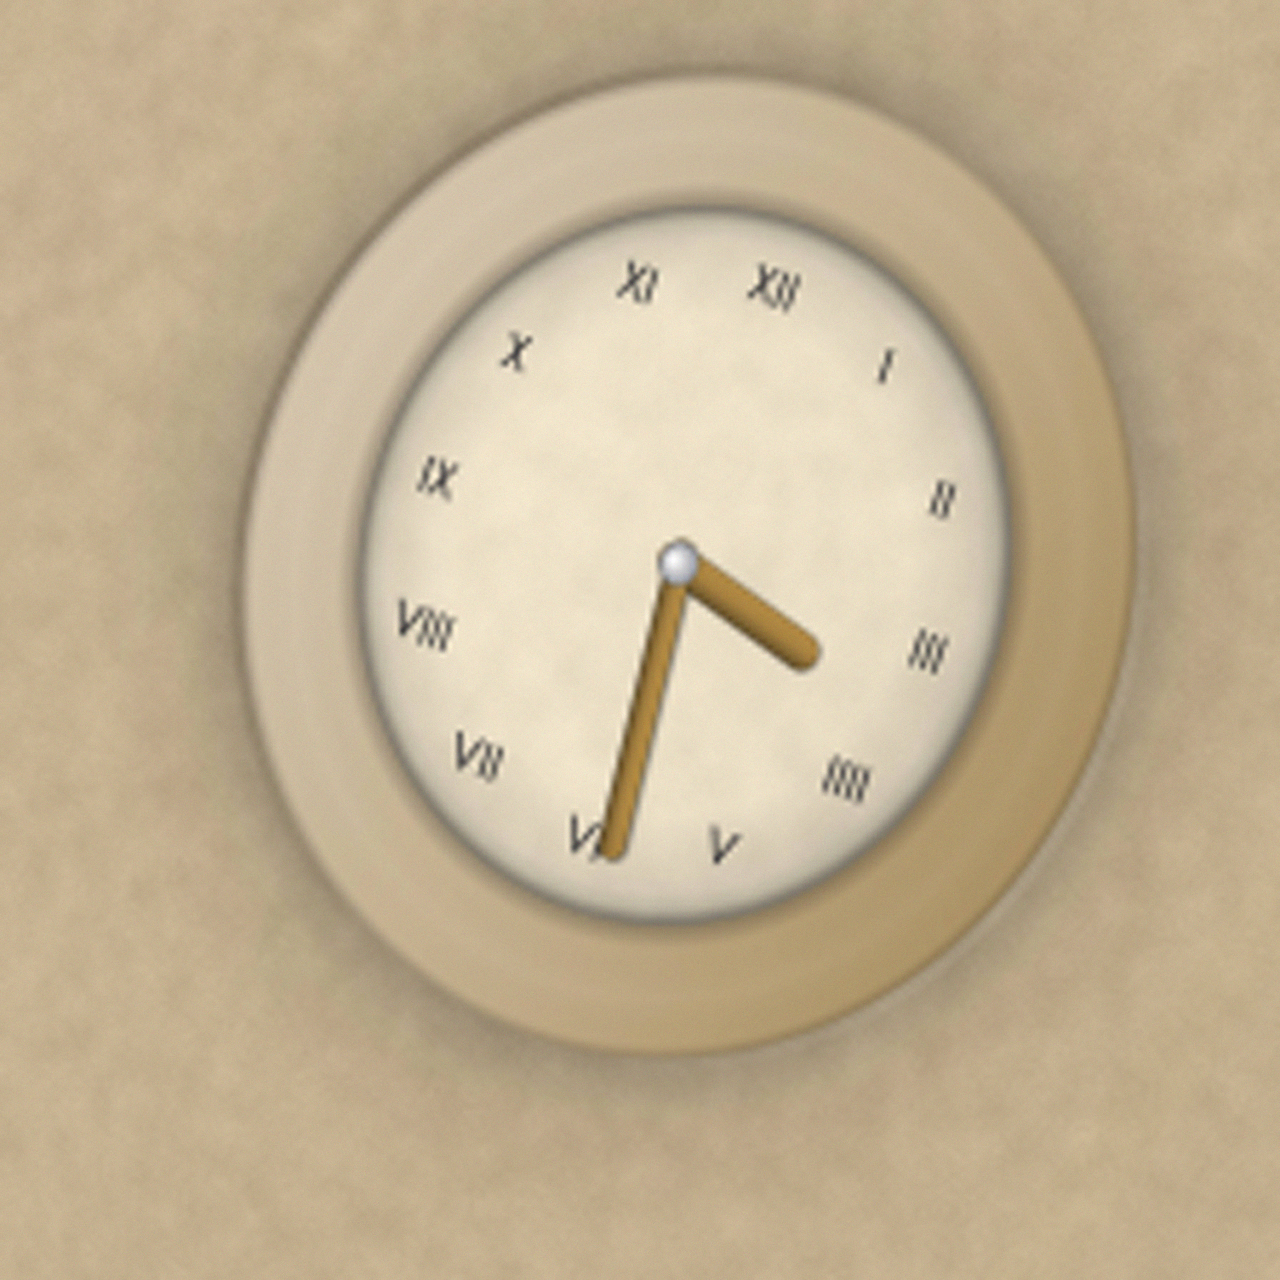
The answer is 3:29
